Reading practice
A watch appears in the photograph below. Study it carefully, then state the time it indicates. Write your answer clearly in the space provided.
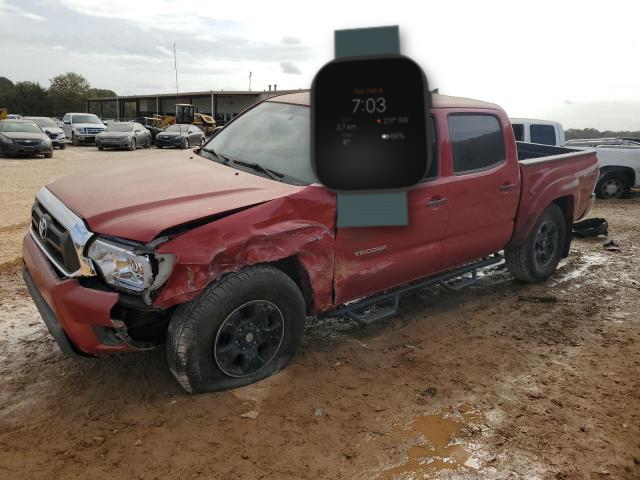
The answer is 7:03
